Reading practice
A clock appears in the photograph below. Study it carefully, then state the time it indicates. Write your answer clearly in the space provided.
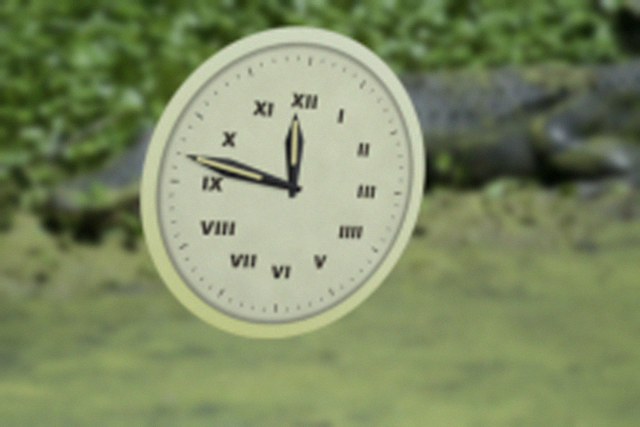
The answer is 11:47
